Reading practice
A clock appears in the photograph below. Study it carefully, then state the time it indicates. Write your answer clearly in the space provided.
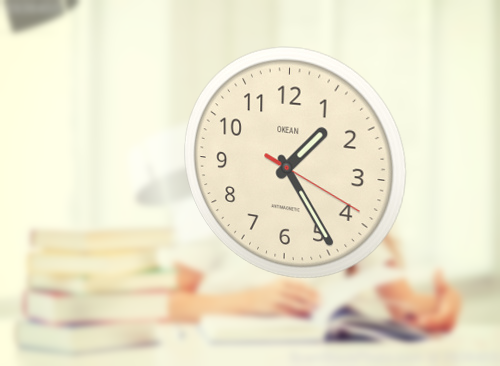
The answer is 1:24:19
